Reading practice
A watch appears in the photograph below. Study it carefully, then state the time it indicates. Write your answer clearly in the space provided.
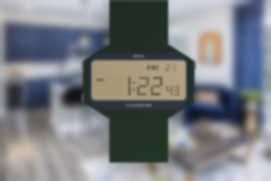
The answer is 1:22
